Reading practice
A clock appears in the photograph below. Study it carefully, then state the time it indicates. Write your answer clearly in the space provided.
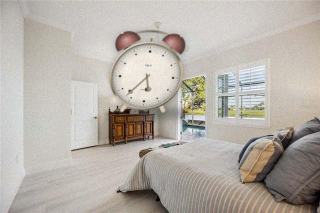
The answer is 5:37
